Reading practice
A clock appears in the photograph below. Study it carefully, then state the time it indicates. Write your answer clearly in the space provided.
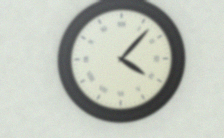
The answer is 4:07
